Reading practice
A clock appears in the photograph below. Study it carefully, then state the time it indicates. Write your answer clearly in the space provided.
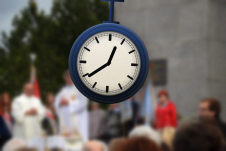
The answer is 12:39
